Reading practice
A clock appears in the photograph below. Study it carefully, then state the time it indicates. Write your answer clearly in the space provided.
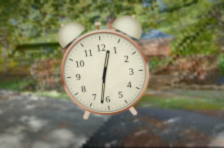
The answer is 12:32
